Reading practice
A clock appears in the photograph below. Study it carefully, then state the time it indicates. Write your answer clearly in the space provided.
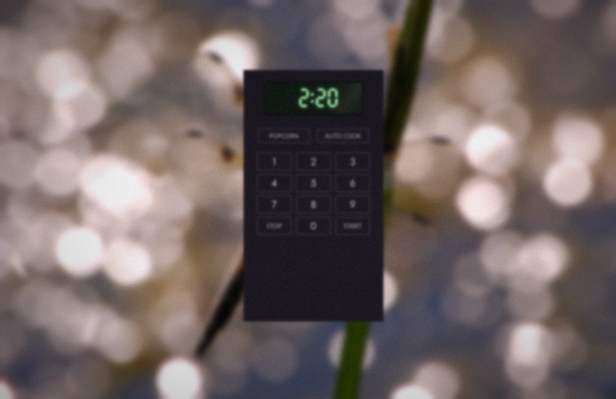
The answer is 2:20
